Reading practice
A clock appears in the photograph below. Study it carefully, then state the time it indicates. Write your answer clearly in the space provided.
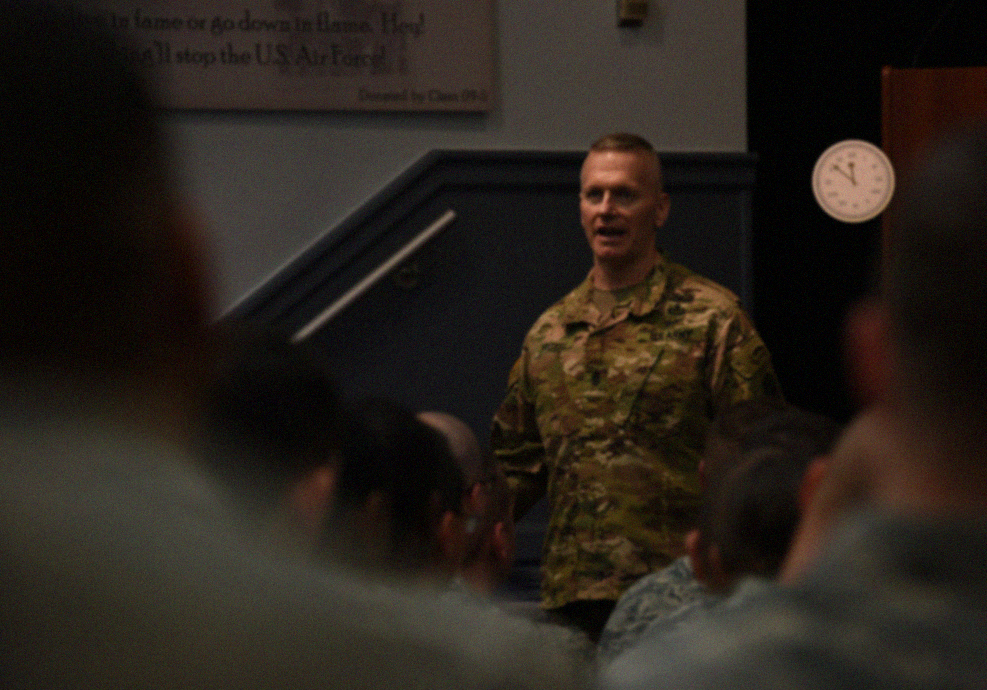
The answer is 11:52
